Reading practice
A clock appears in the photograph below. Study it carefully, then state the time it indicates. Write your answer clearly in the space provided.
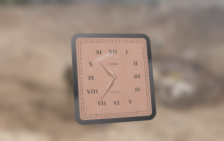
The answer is 10:36
